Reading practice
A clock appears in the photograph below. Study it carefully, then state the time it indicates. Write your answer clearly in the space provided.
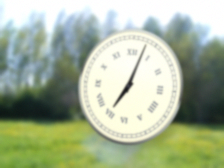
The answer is 7:03
